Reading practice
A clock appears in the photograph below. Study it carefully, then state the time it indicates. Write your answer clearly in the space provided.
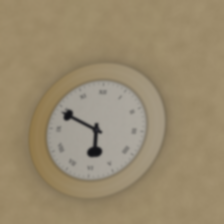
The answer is 5:49
